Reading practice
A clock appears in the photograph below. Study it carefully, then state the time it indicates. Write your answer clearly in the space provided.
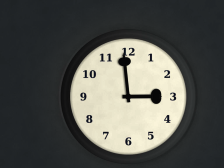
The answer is 2:59
